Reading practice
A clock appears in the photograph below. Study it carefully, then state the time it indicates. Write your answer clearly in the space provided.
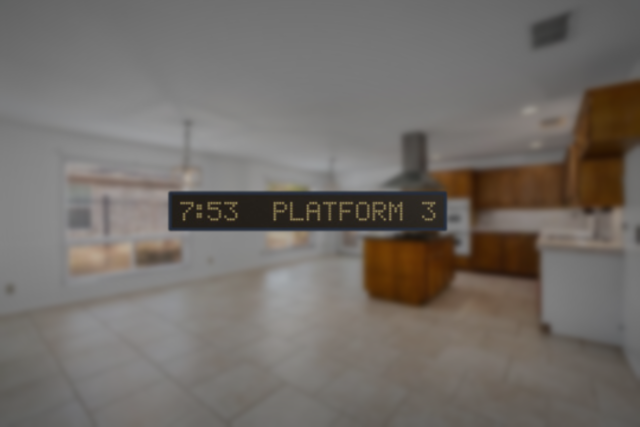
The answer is 7:53
